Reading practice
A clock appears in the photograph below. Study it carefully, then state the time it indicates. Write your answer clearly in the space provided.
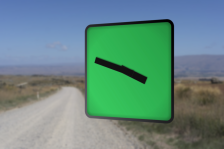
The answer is 3:48
